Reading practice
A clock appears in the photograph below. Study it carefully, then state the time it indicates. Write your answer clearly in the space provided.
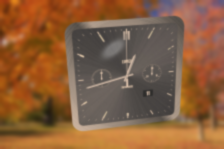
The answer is 12:43
